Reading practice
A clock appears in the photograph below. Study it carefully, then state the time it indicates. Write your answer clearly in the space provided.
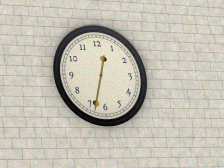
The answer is 12:33
